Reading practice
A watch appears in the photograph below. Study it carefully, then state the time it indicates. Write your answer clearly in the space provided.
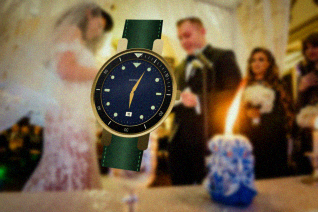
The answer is 6:04
